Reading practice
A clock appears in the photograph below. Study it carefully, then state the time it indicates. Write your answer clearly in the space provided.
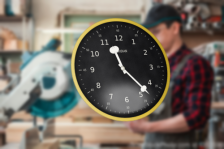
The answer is 11:23
